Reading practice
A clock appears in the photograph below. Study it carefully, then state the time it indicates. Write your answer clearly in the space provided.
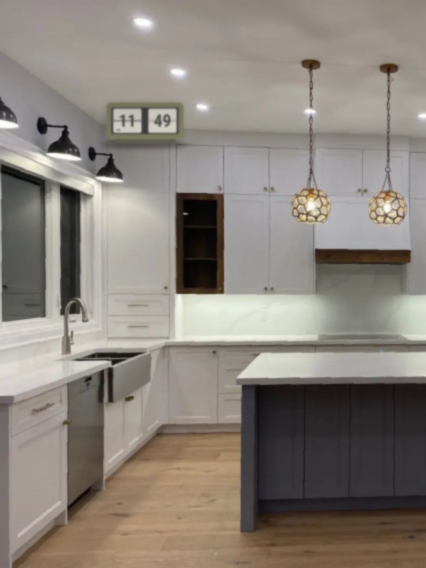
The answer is 11:49
